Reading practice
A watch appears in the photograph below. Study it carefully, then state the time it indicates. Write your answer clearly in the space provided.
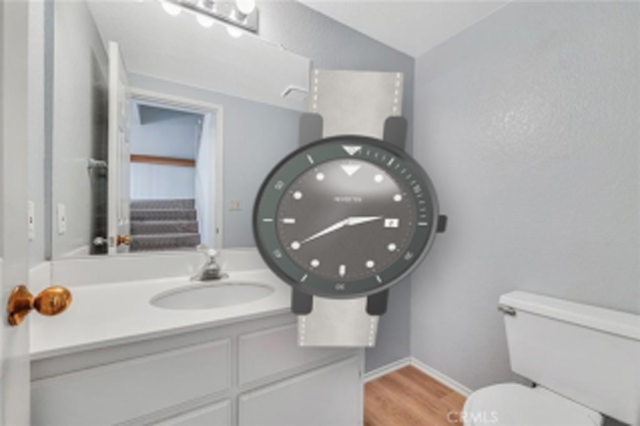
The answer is 2:40
